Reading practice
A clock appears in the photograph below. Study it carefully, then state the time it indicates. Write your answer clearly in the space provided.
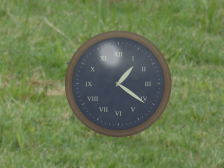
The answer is 1:21
